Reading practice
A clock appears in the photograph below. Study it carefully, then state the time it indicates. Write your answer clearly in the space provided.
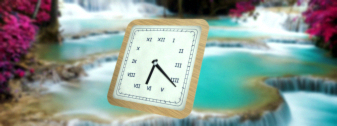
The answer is 6:21
